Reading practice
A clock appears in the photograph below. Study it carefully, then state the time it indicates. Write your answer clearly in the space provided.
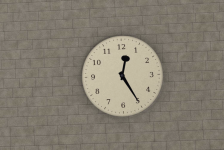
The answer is 12:25
